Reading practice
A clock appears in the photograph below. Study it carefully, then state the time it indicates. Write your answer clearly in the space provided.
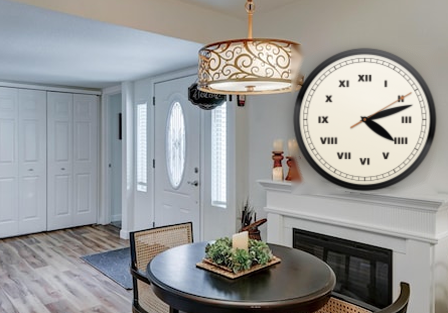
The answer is 4:12:10
